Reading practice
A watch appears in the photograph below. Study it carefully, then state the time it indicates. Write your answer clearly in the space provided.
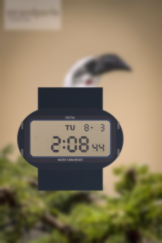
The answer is 2:08:44
